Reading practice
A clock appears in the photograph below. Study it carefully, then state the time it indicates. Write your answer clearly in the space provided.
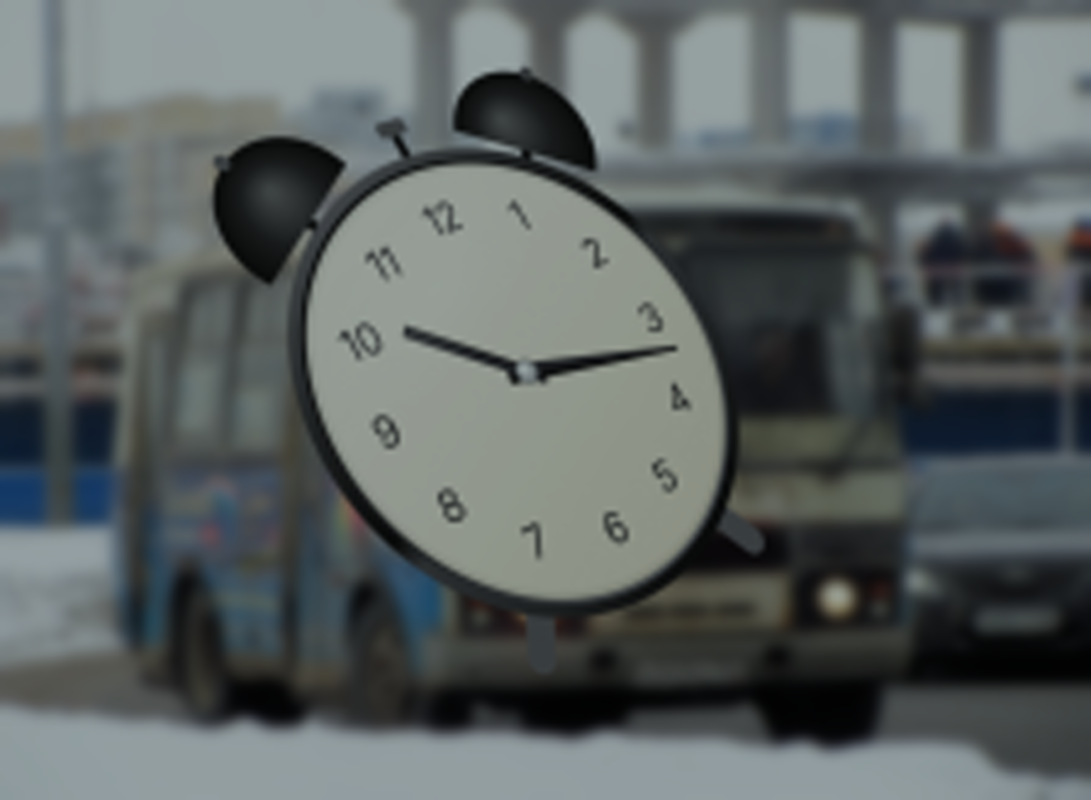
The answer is 10:17
